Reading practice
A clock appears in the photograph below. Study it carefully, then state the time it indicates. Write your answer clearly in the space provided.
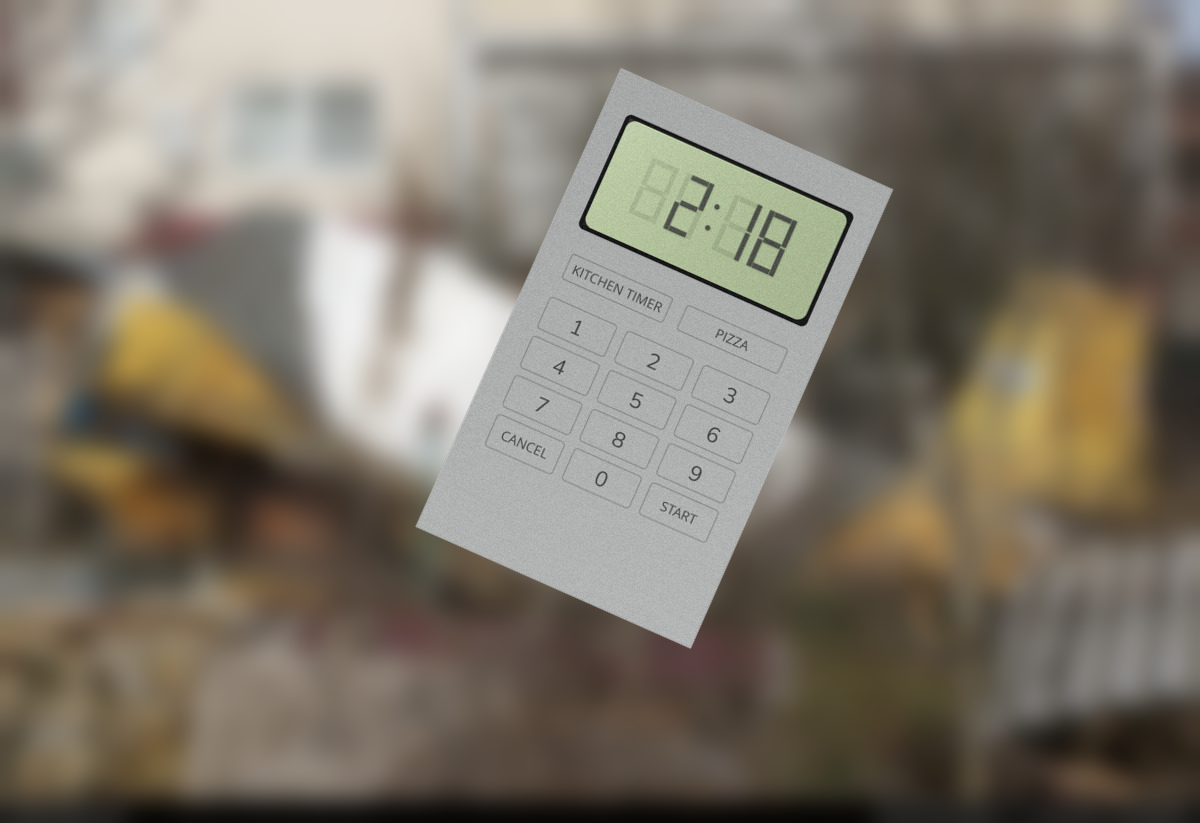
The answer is 2:18
